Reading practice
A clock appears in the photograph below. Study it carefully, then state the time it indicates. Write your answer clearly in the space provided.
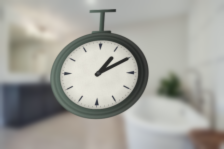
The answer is 1:10
